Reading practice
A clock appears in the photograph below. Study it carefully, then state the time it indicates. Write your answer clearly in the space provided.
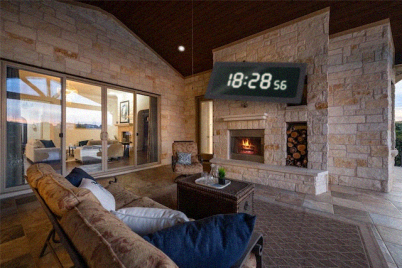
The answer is 18:28:56
